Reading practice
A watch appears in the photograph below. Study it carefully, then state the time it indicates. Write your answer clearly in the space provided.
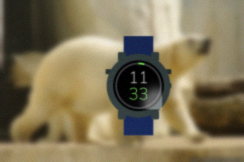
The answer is 11:33
